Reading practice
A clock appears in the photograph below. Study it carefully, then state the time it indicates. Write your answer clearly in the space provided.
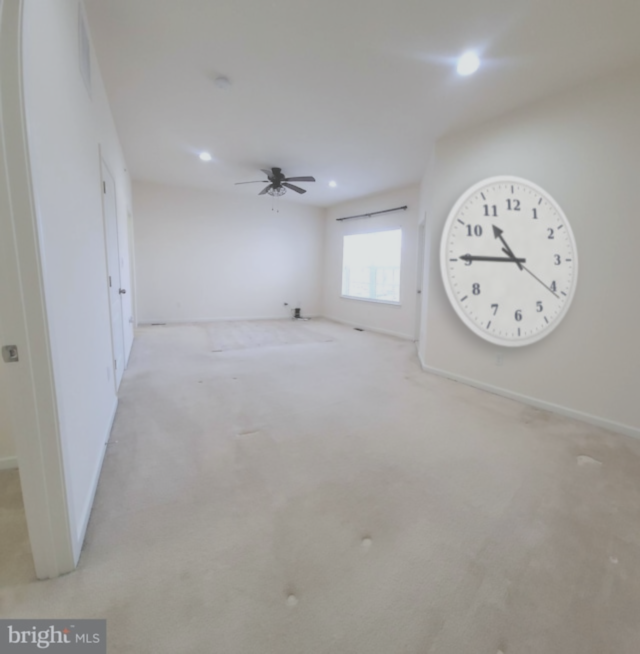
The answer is 10:45:21
